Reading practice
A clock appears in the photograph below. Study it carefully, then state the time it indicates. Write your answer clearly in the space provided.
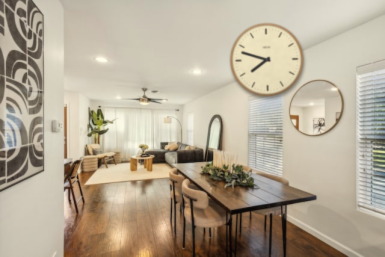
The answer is 7:48
